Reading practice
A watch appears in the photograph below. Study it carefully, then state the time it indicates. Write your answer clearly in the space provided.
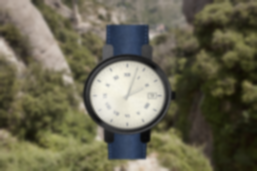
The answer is 2:03
